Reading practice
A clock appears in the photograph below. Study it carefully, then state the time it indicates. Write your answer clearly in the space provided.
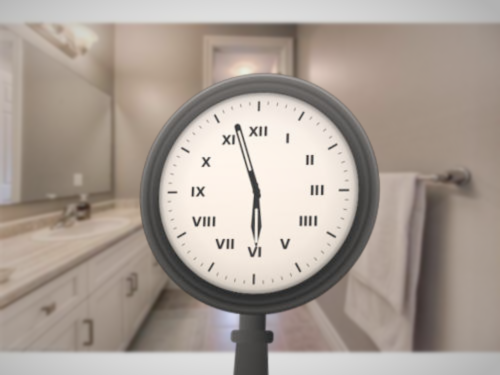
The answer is 5:57
